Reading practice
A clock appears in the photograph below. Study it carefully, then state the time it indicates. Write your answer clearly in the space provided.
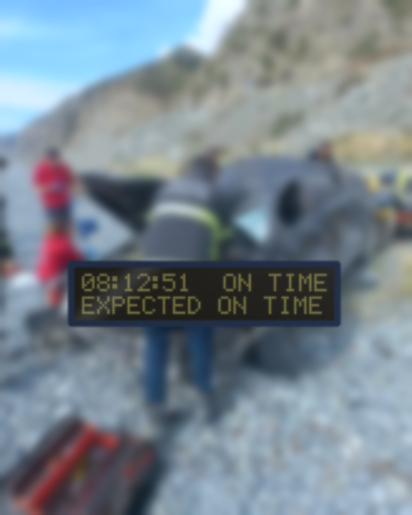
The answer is 8:12:51
